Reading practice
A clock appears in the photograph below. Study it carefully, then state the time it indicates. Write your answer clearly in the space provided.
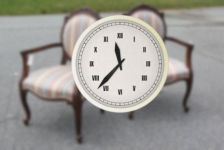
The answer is 11:37
